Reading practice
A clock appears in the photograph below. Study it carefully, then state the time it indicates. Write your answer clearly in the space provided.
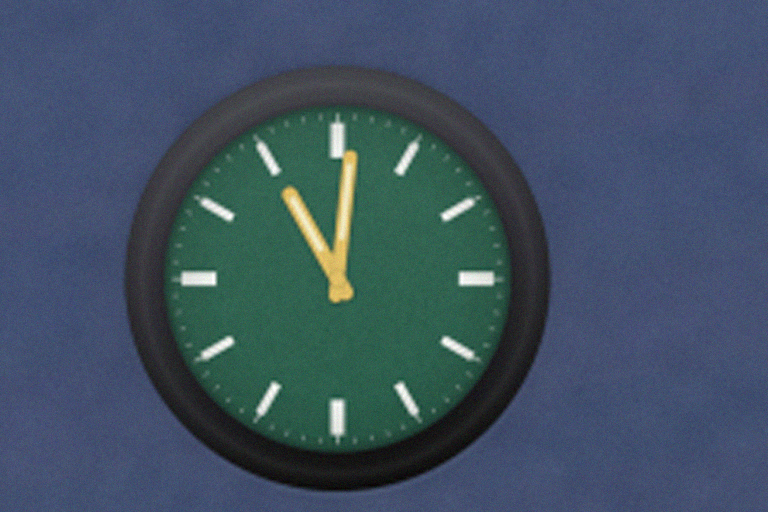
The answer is 11:01
